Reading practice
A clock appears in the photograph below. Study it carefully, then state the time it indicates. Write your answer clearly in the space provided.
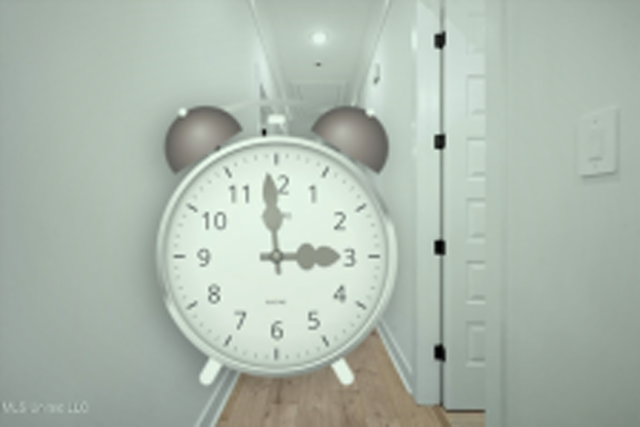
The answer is 2:59
